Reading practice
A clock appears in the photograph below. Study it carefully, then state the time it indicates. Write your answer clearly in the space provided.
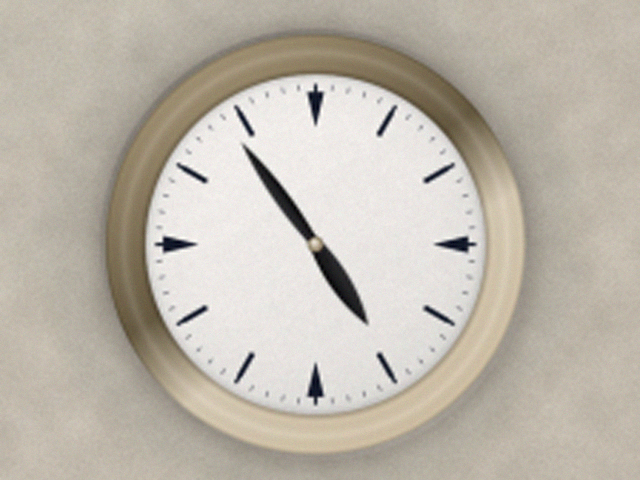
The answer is 4:54
